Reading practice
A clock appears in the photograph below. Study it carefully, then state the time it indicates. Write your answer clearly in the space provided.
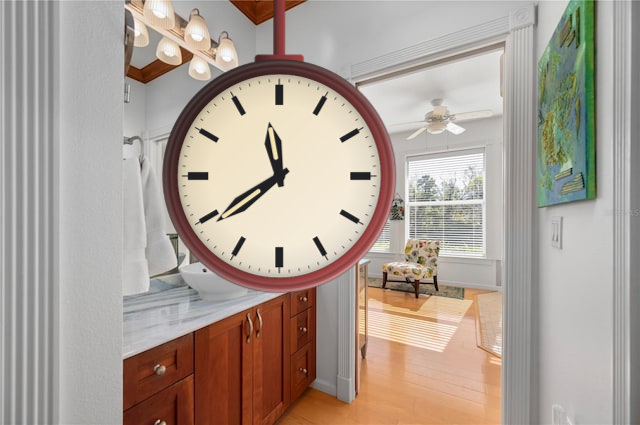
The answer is 11:39
